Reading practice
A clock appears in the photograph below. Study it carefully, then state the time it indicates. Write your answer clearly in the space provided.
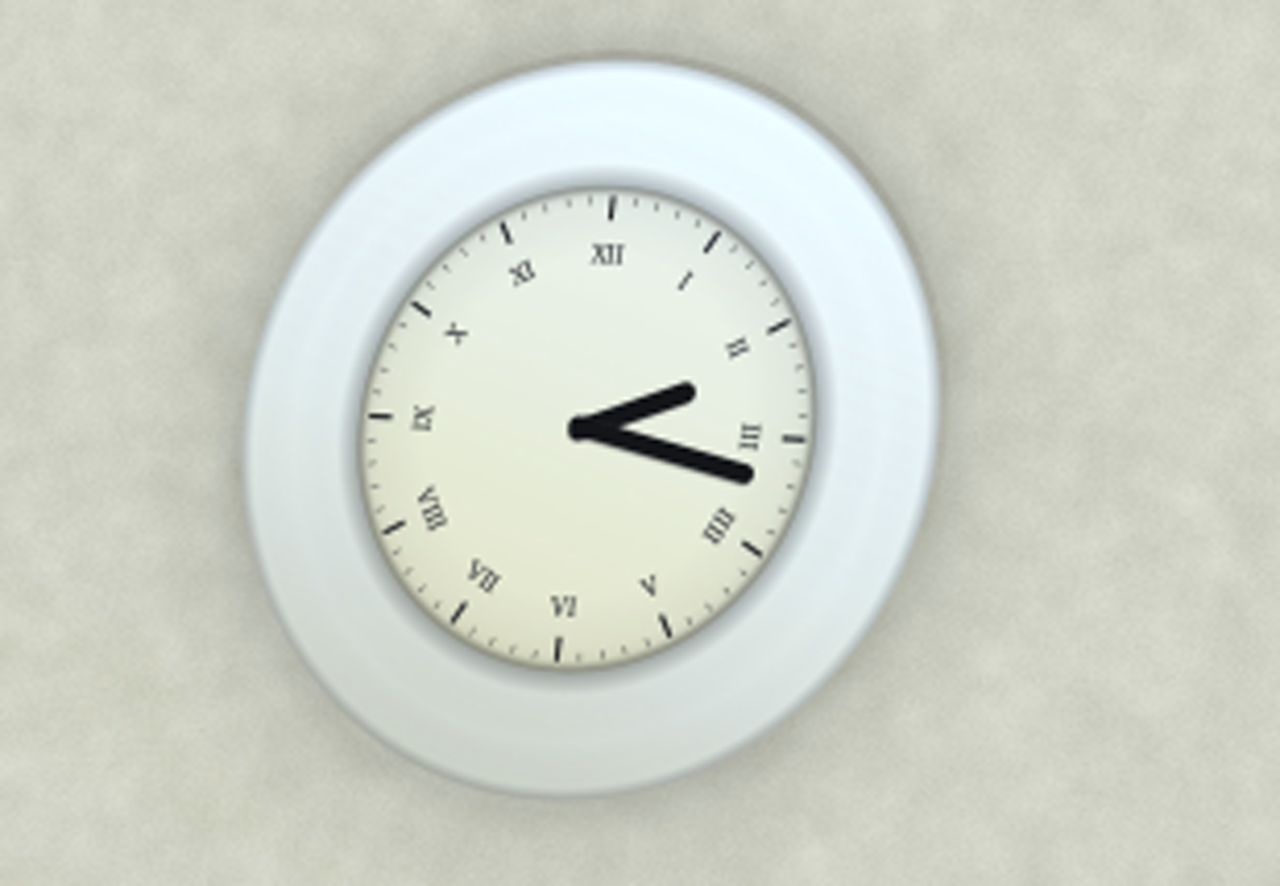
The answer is 2:17
